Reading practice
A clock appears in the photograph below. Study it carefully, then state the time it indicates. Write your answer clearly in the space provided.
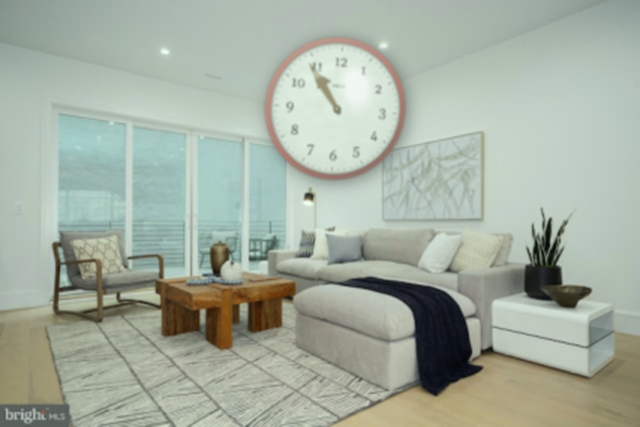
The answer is 10:54
